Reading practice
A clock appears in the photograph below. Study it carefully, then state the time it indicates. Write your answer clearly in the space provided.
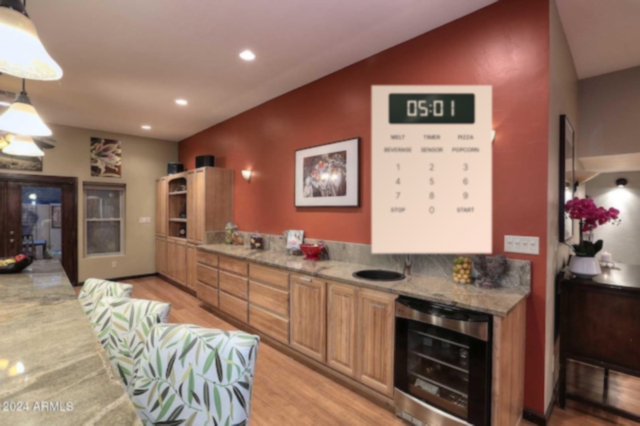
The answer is 5:01
